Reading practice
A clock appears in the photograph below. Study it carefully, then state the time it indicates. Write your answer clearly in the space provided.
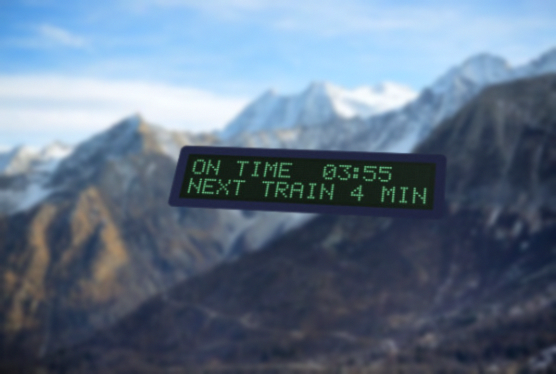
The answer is 3:55
